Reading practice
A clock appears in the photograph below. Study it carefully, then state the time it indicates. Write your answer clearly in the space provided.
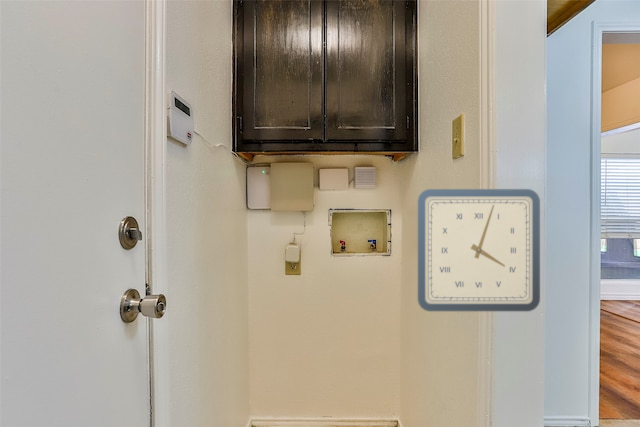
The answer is 4:03
